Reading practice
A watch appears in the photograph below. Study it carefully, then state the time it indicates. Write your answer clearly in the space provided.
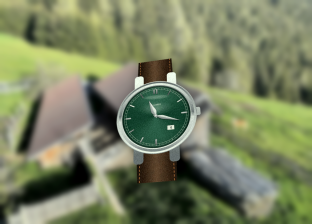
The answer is 11:18
